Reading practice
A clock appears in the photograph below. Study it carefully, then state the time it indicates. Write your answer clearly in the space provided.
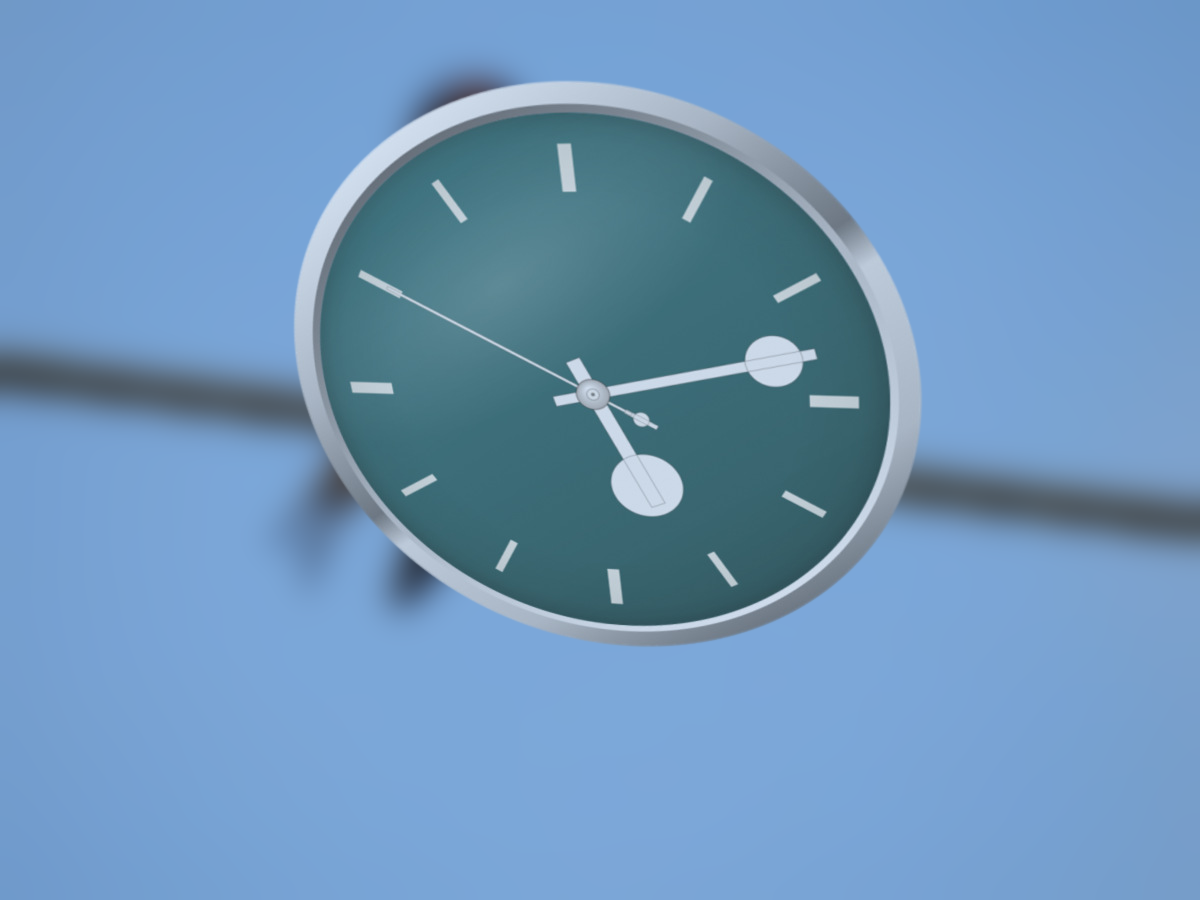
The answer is 5:12:50
